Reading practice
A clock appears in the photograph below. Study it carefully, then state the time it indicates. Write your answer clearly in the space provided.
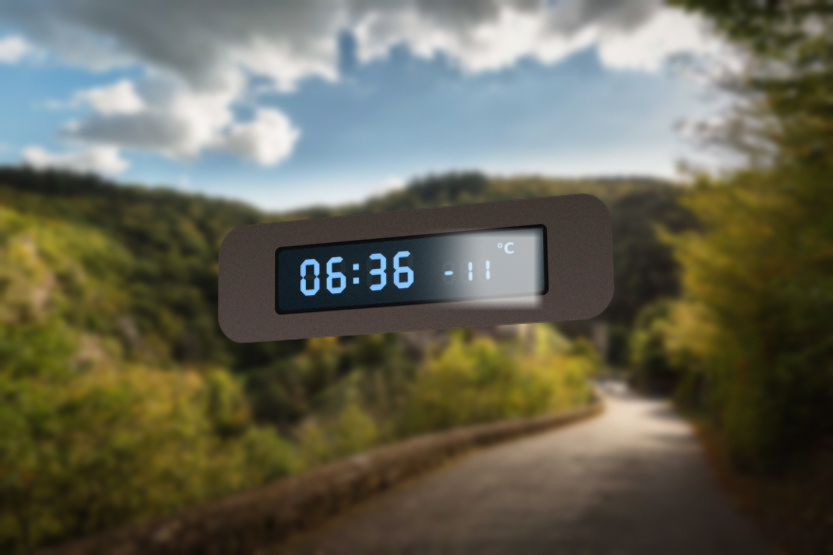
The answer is 6:36
